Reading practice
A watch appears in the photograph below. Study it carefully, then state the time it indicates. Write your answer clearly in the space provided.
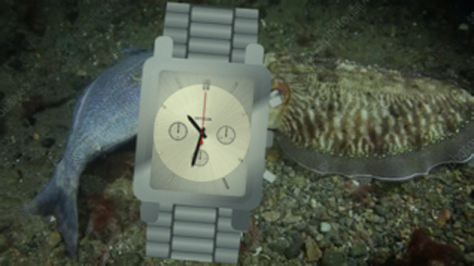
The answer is 10:32
